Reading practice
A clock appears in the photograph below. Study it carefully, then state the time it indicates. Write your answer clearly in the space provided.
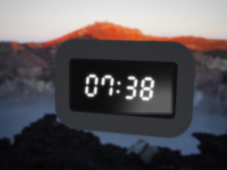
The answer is 7:38
